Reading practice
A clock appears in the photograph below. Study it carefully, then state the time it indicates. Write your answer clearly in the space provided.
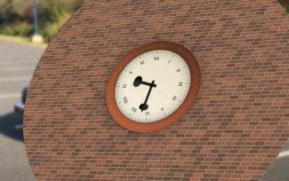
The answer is 9:32
